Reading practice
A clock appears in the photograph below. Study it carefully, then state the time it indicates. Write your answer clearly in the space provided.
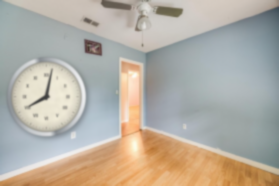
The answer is 8:02
